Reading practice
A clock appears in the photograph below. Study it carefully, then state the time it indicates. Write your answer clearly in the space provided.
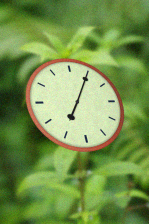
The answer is 7:05
